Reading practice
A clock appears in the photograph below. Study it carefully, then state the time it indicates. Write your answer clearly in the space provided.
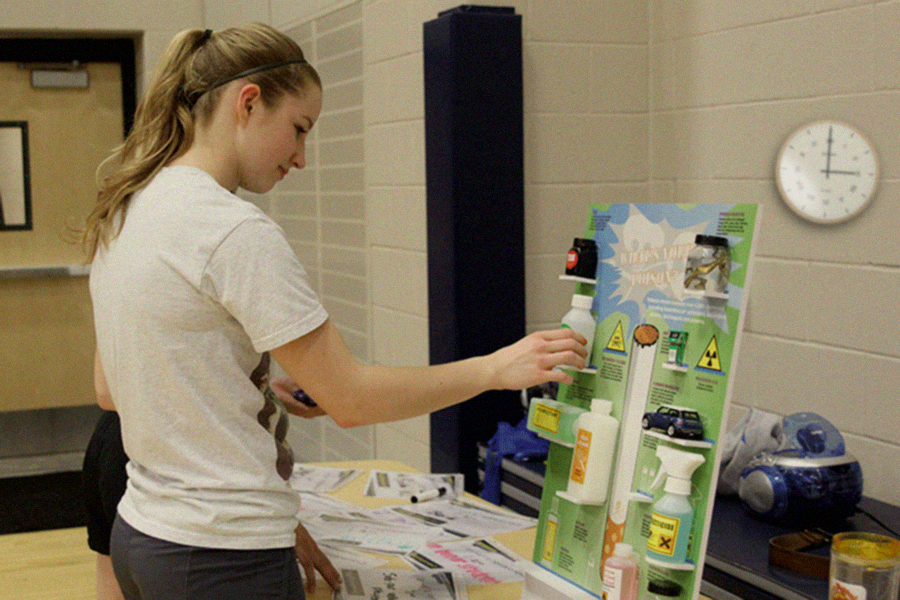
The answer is 3:00
